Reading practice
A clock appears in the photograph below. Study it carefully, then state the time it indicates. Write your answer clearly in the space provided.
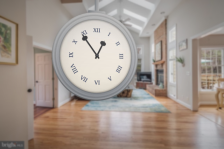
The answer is 12:54
